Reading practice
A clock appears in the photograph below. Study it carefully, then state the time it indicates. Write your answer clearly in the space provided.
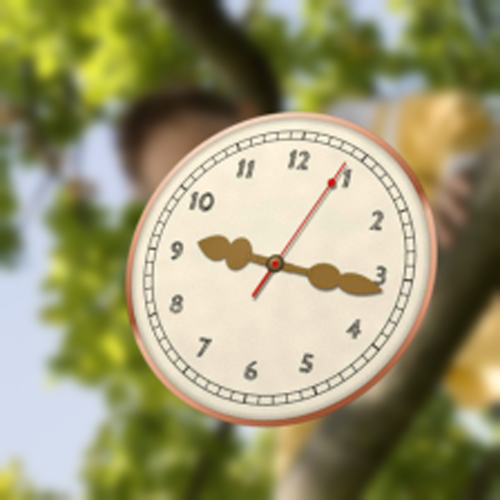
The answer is 9:16:04
